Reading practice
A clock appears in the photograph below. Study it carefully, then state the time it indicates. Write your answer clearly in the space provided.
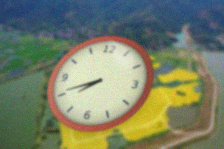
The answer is 7:41
